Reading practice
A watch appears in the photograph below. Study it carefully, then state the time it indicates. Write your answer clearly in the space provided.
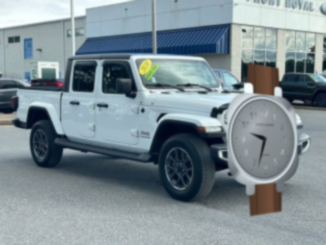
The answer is 9:33
